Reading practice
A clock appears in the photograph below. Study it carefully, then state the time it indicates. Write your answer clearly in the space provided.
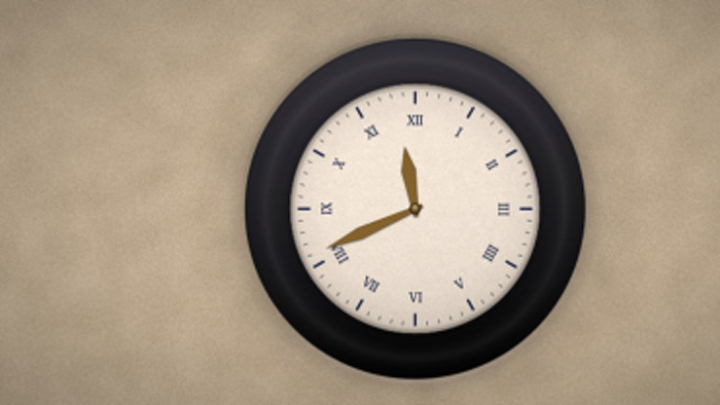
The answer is 11:41
